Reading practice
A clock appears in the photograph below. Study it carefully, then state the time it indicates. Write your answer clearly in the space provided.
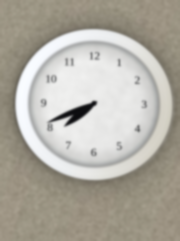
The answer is 7:41
